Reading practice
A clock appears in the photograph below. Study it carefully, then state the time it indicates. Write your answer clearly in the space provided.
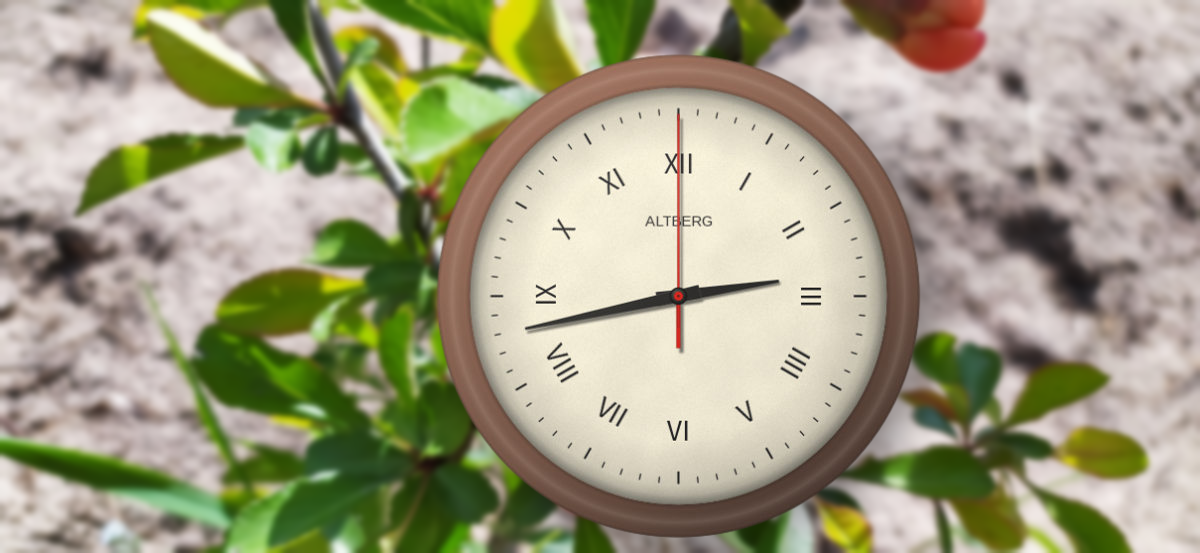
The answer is 2:43:00
